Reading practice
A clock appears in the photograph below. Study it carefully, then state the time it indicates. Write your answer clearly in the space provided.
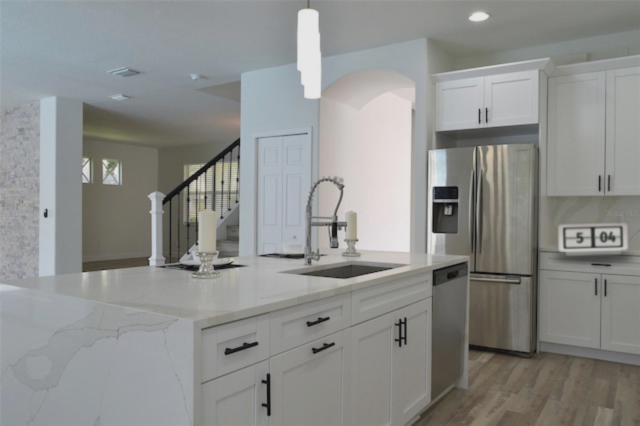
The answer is 5:04
